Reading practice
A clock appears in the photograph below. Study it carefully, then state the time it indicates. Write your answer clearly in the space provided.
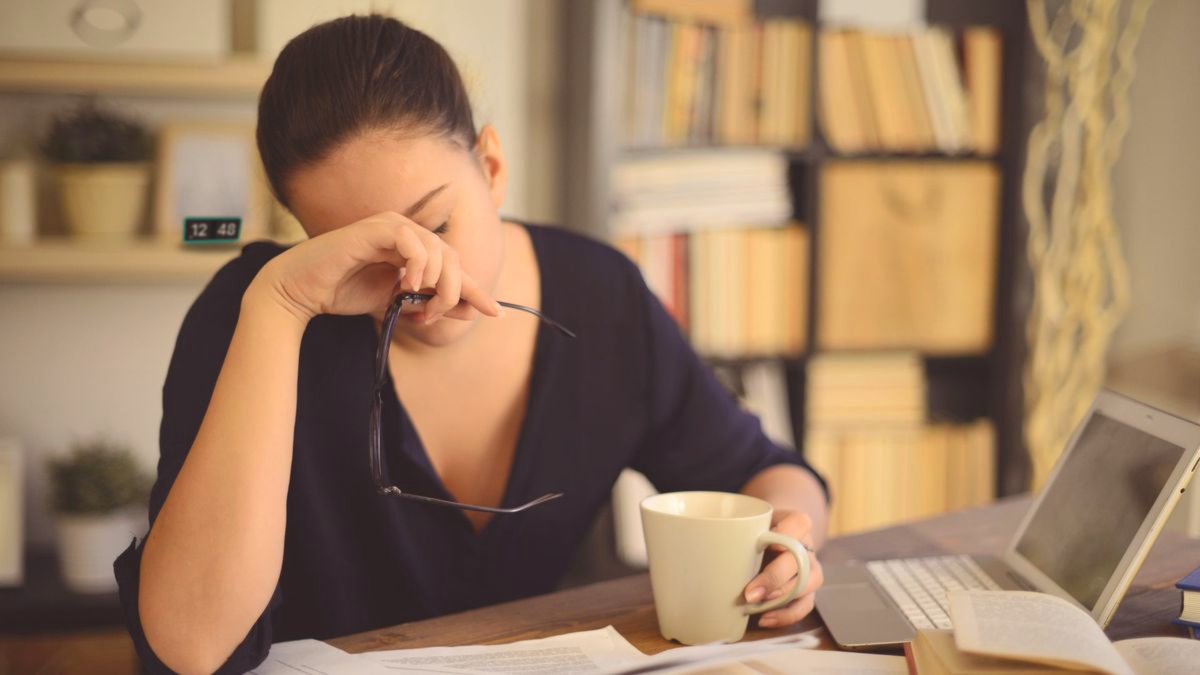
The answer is 12:48
